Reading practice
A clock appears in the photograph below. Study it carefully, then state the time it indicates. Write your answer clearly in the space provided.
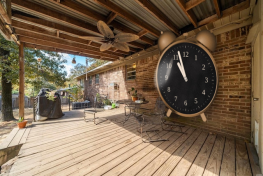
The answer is 10:57
